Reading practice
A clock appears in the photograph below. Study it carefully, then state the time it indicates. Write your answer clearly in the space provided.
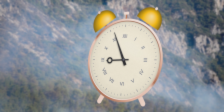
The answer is 8:56
